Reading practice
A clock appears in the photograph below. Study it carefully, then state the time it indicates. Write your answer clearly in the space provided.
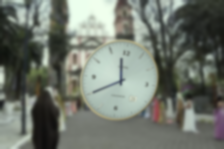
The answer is 11:40
